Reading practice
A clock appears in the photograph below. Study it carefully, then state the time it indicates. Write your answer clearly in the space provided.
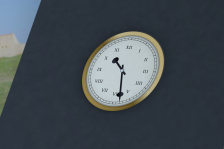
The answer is 10:28
